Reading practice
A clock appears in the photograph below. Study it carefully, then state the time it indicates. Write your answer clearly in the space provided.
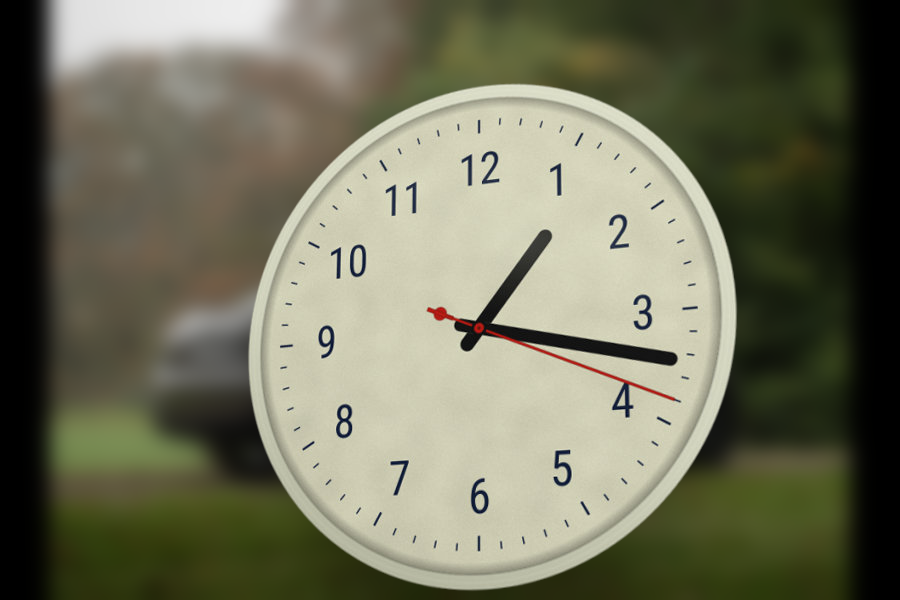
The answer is 1:17:19
